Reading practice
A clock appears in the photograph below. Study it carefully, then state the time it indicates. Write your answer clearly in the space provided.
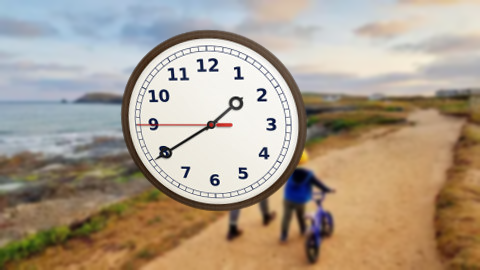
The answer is 1:39:45
